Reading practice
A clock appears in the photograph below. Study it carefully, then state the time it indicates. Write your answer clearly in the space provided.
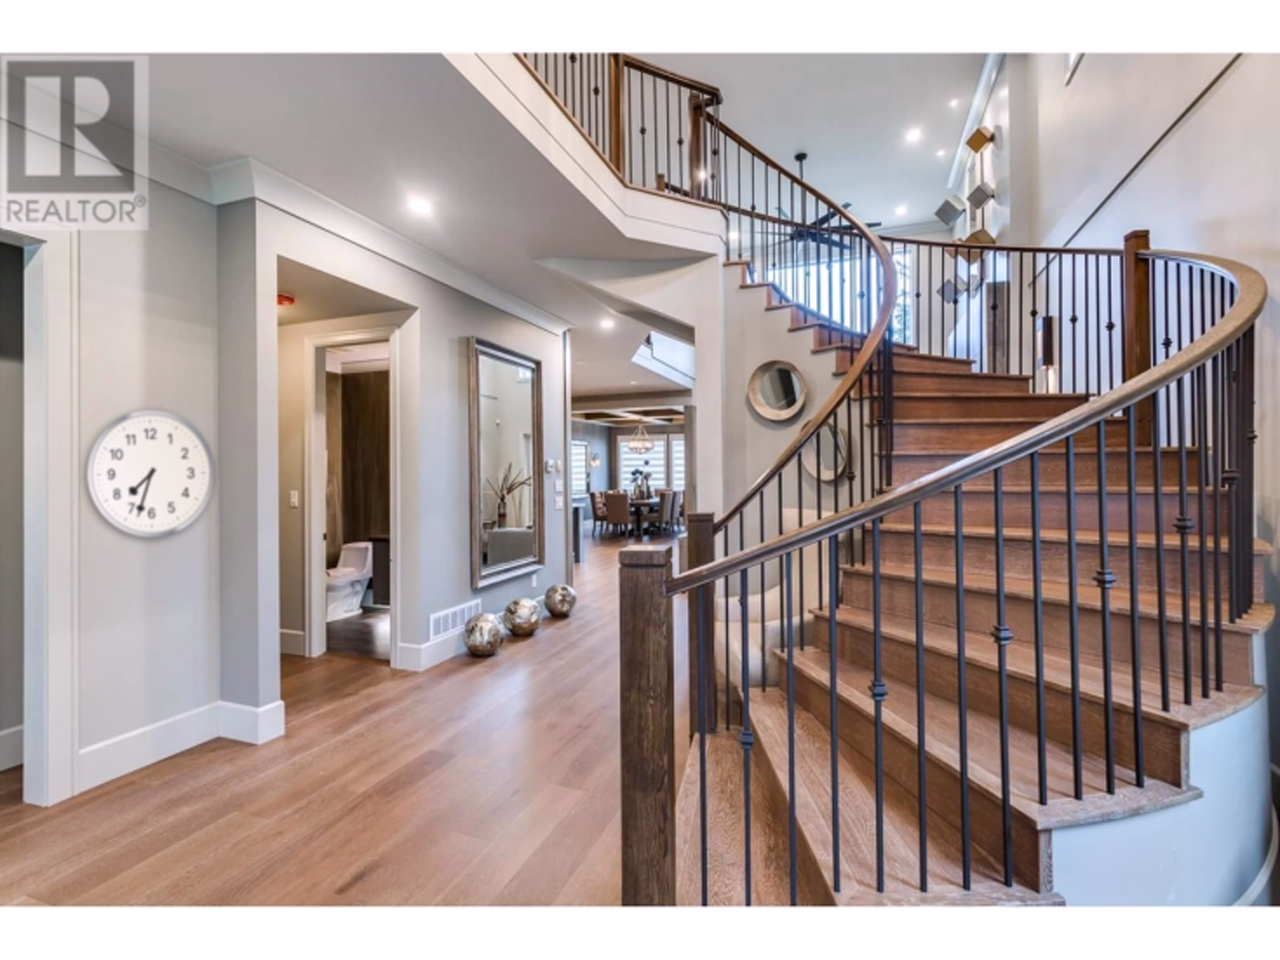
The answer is 7:33
